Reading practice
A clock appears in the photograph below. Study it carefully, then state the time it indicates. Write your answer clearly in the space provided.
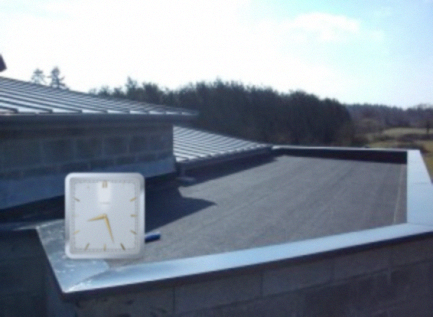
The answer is 8:27
